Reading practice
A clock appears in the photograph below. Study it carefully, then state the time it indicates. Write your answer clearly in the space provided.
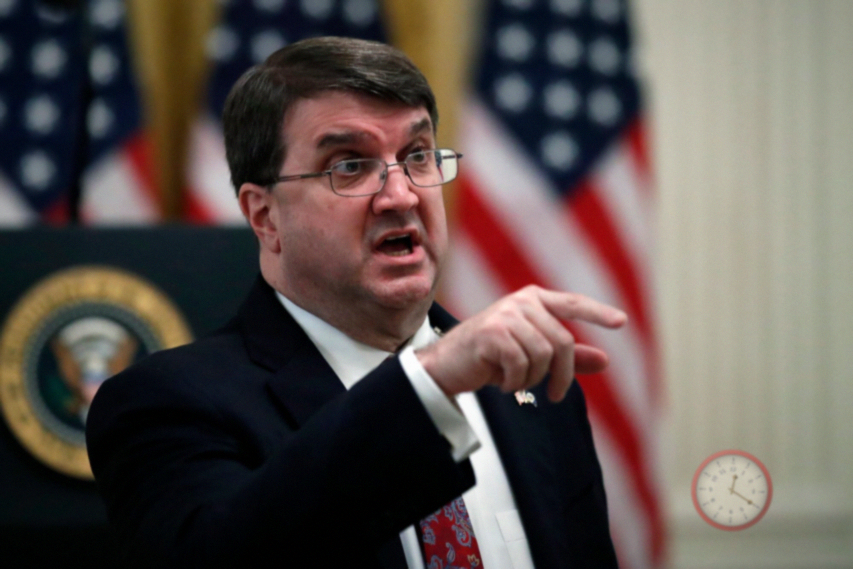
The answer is 12:20
